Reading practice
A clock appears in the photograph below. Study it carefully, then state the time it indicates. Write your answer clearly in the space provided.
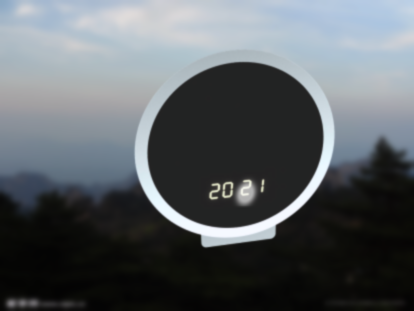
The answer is 20:21
